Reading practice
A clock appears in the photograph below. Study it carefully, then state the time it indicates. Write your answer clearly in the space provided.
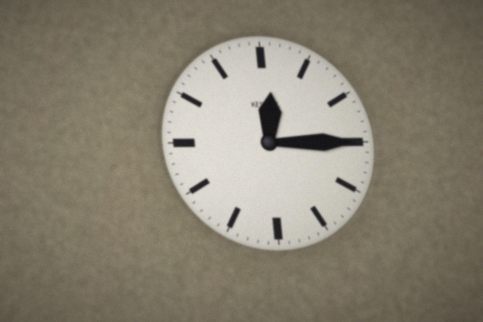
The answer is 12:15
